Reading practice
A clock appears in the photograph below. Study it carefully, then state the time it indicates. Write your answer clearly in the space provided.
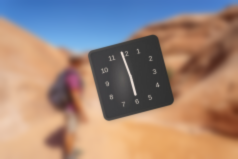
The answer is 5:59
